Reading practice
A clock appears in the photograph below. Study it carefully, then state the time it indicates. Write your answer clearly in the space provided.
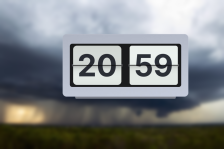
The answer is 20:59
